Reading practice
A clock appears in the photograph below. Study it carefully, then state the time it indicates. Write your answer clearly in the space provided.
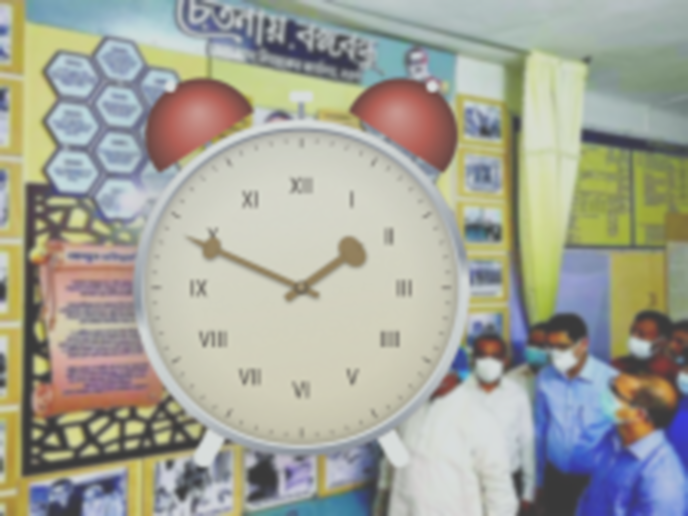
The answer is 1:49
